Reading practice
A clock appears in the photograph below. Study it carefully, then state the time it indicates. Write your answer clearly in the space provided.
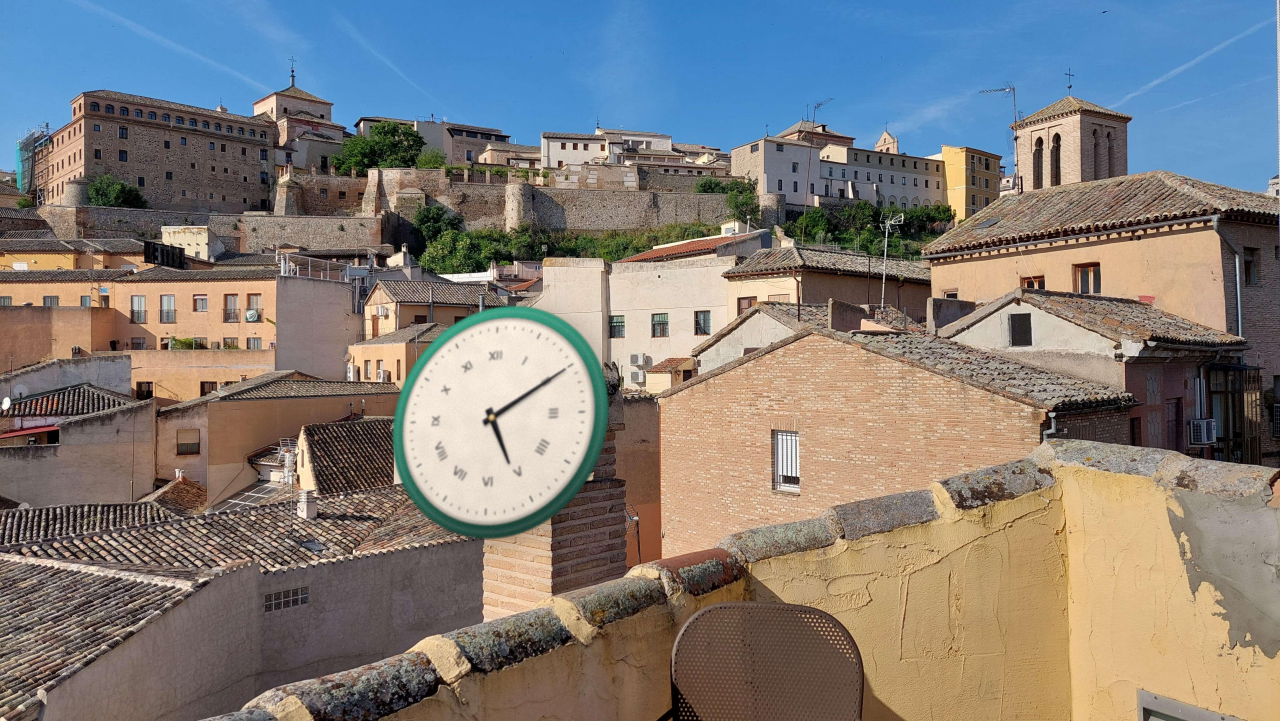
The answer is 5:10
